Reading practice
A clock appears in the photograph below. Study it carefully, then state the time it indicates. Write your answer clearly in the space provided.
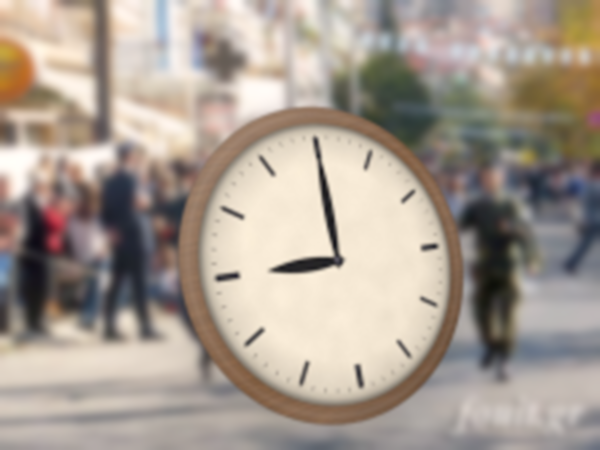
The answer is 9:00
